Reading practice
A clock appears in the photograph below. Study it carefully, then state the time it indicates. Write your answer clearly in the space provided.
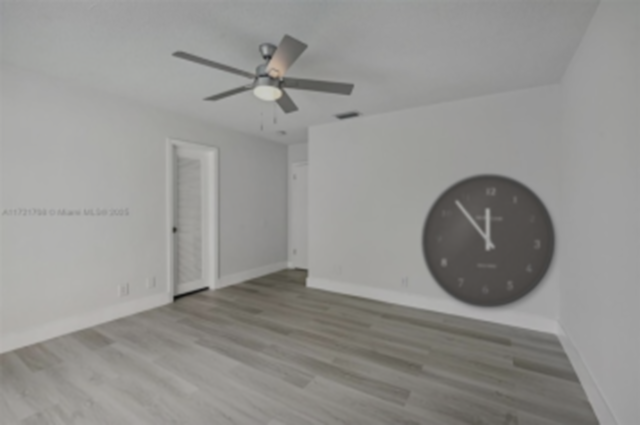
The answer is 11:53
